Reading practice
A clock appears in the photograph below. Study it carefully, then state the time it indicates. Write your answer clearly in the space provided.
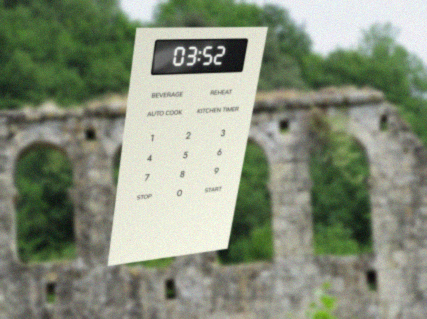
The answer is 3:52
